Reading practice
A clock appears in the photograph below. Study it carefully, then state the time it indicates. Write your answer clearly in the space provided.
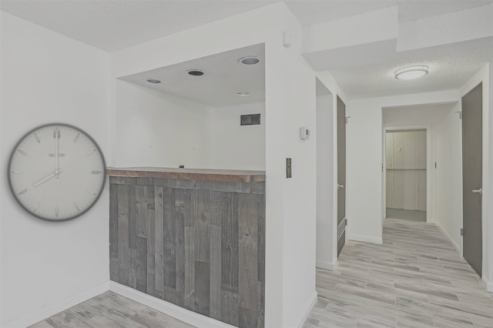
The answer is 8:00
